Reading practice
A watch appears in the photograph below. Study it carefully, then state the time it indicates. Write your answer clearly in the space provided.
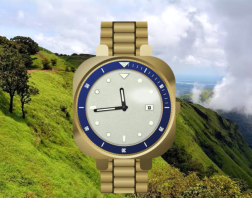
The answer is 11:44
